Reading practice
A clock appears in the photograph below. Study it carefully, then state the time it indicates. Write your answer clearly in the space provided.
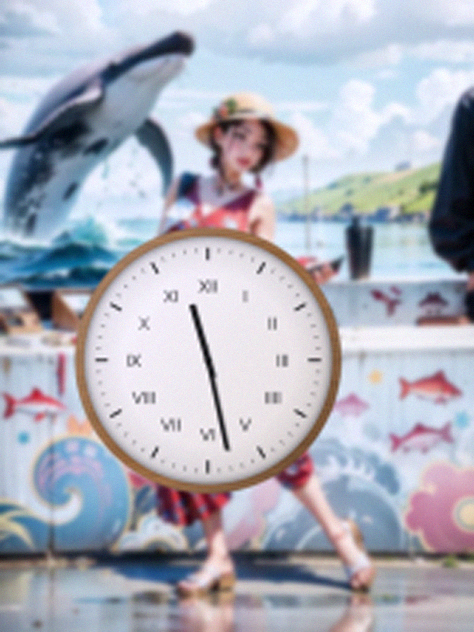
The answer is 11:28
